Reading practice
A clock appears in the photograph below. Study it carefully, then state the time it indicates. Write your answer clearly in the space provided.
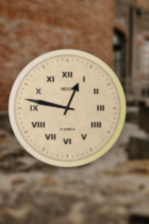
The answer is 12:47
